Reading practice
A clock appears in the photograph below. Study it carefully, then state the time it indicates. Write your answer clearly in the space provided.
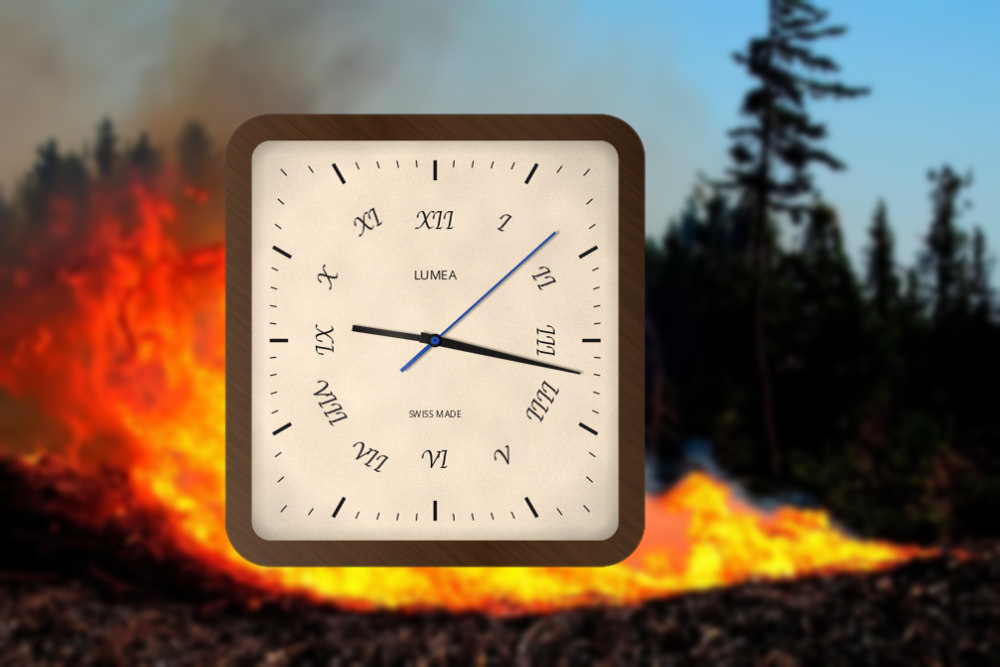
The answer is 9:17:08
